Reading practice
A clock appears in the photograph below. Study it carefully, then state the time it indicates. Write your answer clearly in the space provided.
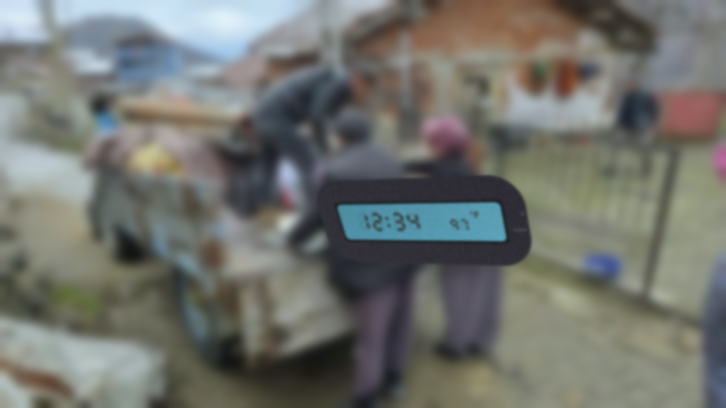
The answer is 12:34
